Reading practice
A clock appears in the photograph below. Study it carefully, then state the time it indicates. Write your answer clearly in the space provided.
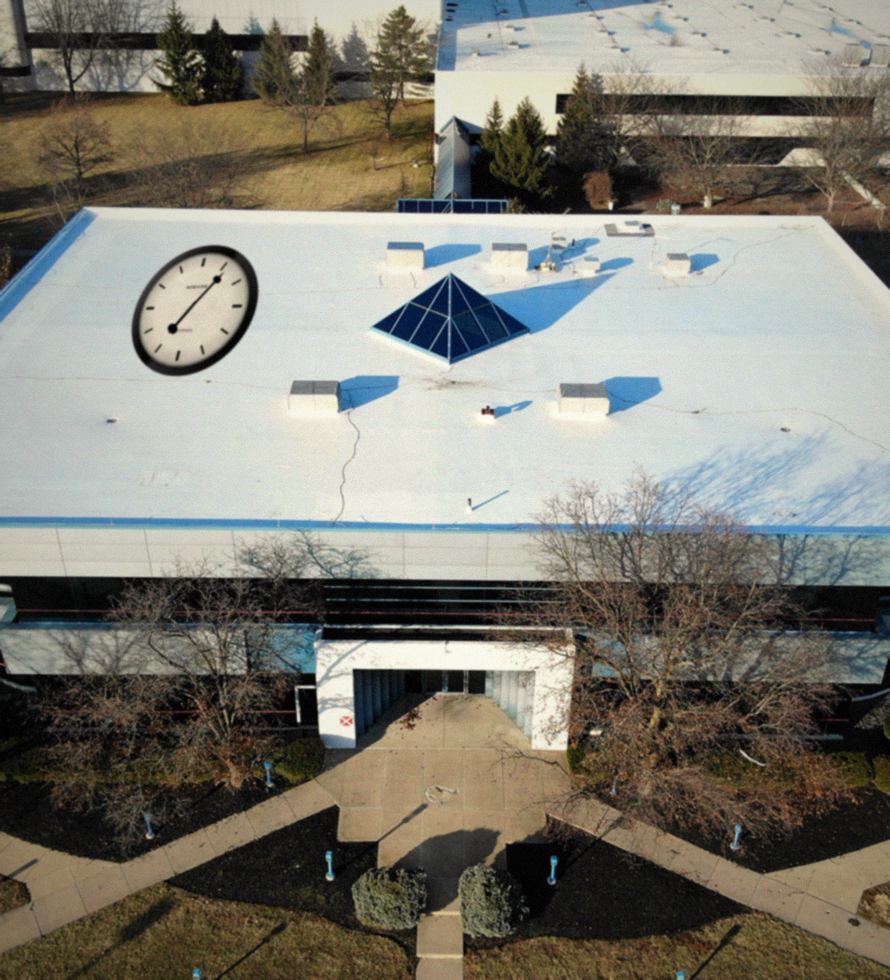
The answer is 7:06
